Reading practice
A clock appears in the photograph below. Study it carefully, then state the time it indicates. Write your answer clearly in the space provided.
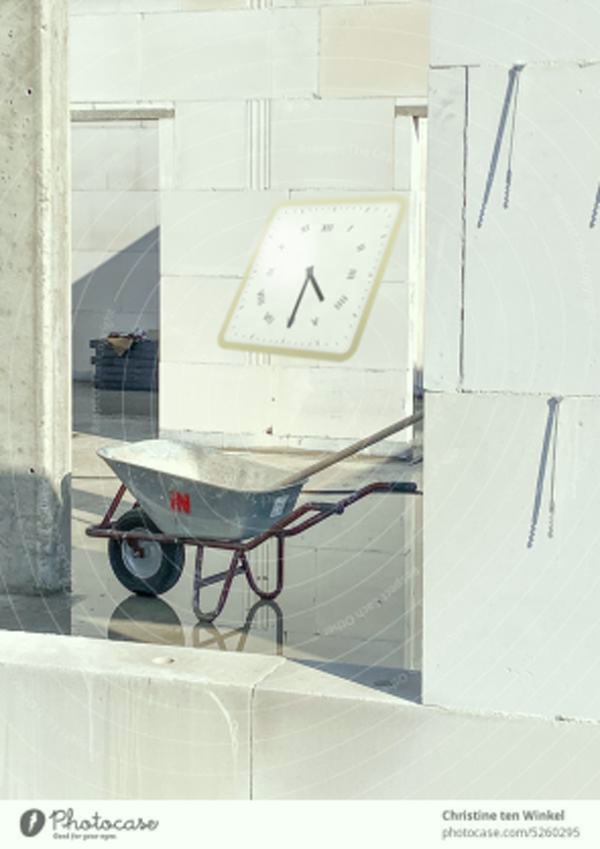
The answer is 4:30
